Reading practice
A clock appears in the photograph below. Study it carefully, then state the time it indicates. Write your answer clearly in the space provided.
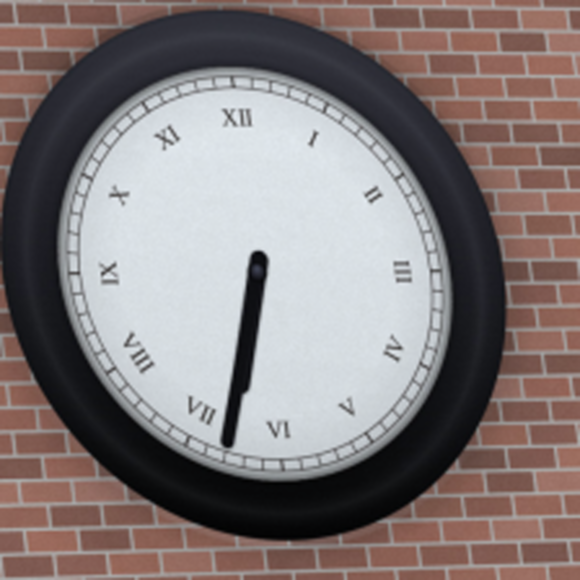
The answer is 6:33
